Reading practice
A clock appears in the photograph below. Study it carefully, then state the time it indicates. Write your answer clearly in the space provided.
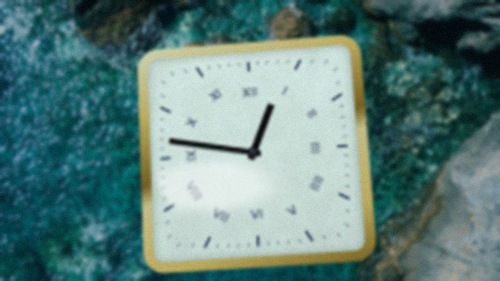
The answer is 12:47
